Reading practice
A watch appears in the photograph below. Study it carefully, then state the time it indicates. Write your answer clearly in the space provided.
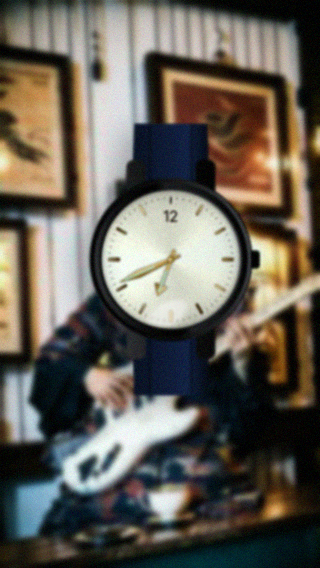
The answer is 6:41
